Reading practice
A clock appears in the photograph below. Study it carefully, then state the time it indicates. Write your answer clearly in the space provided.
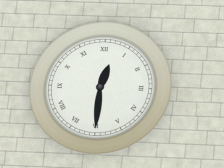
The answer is 12:30
